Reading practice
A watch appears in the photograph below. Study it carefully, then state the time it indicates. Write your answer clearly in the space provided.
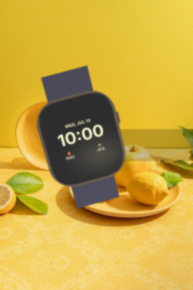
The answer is 10:00
